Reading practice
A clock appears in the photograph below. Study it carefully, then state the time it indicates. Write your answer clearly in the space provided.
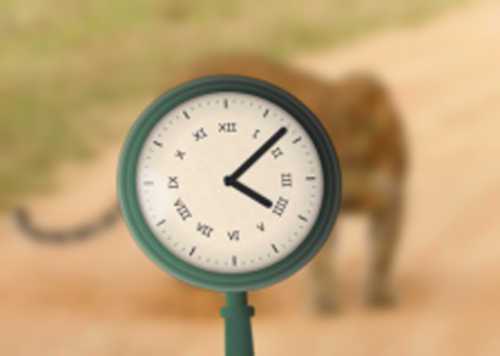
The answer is 4:08
